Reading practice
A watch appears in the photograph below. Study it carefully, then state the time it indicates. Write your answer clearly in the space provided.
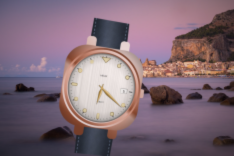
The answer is 6:21
